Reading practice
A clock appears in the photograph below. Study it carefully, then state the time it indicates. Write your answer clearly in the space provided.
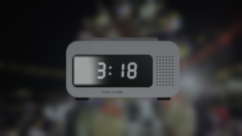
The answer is 3:18
